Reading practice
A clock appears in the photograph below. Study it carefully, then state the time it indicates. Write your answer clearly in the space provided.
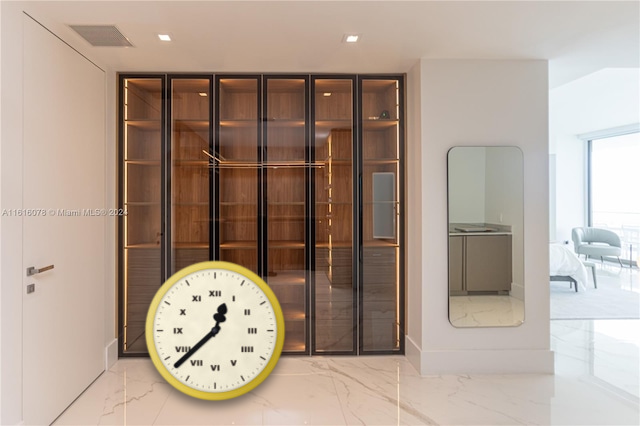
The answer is 12:38
